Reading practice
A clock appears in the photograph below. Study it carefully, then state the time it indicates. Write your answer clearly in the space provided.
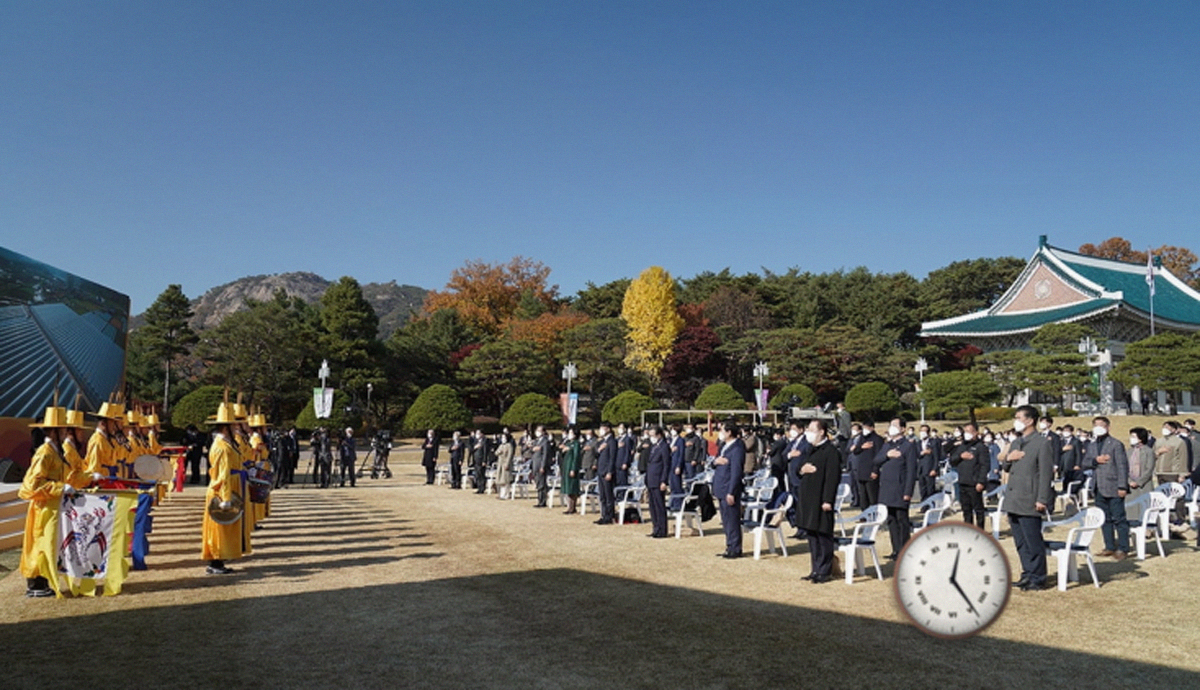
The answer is 12:24
